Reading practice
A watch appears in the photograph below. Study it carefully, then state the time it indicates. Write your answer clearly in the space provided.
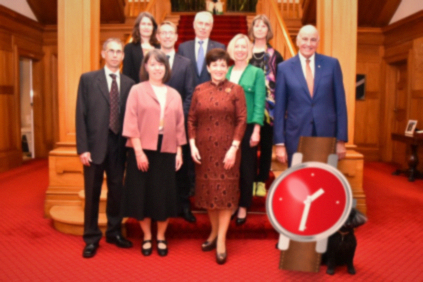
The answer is 1:31
